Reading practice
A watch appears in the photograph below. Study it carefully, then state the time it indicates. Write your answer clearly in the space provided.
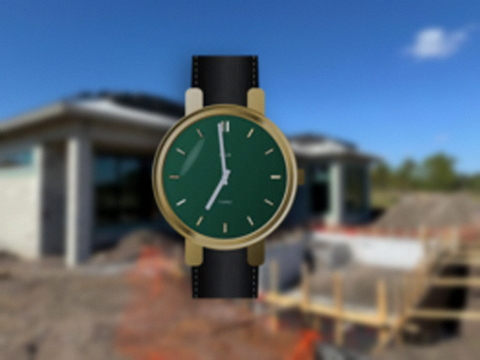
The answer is 6:59
